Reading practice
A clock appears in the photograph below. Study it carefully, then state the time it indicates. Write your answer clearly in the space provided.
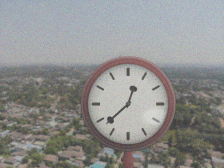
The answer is 12:38
